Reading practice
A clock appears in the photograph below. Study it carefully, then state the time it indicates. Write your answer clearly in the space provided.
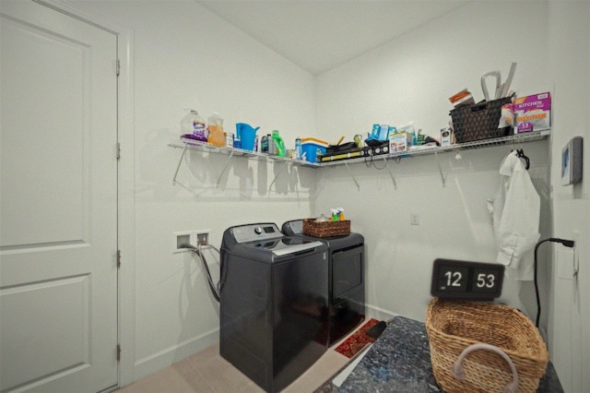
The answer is 12:53
